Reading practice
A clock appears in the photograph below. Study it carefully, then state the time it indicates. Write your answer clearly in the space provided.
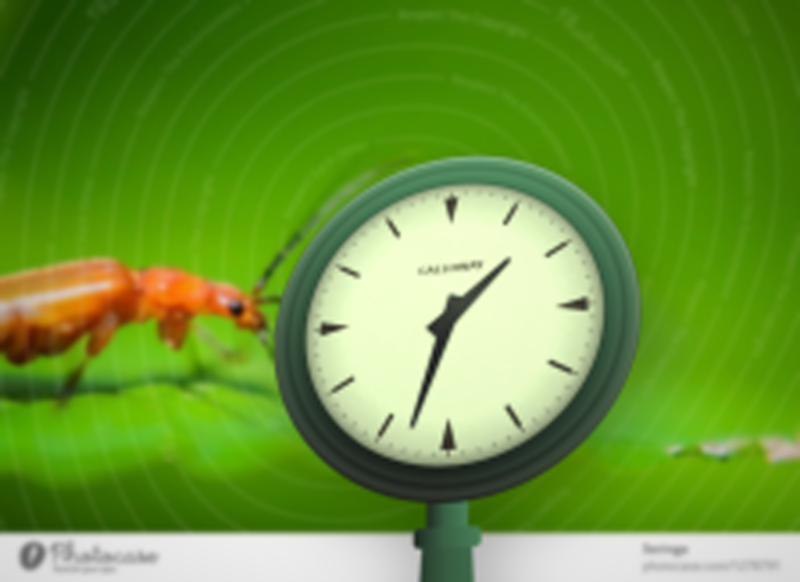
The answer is 1:33
